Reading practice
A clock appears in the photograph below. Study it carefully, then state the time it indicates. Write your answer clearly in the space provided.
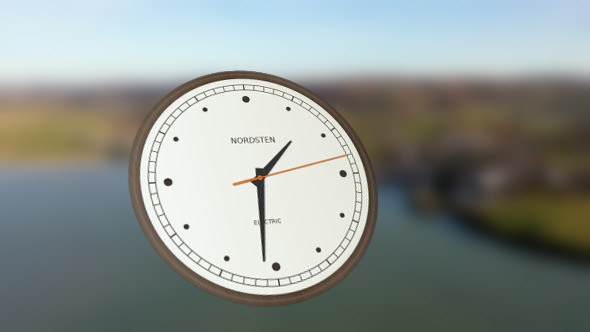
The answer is 1:31:13
